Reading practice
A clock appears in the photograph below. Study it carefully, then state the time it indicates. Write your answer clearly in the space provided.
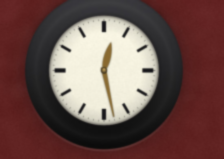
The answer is 12:28
